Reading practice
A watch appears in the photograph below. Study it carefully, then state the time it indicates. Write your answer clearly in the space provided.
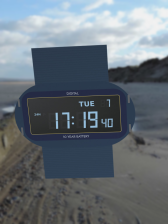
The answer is 17:19:40
